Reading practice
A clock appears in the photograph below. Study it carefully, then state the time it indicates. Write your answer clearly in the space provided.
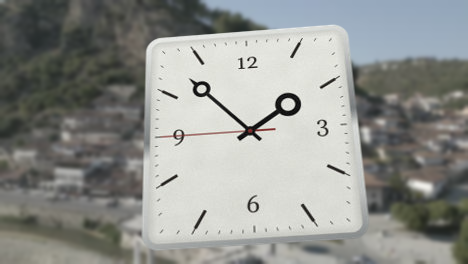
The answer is 1:52:45
